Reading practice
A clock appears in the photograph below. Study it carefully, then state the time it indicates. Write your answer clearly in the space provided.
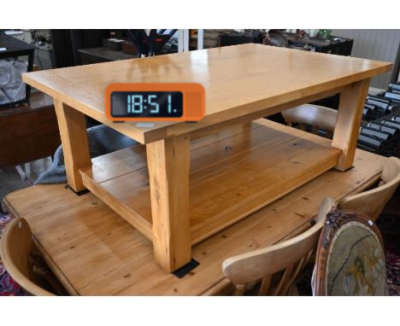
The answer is 18:51
